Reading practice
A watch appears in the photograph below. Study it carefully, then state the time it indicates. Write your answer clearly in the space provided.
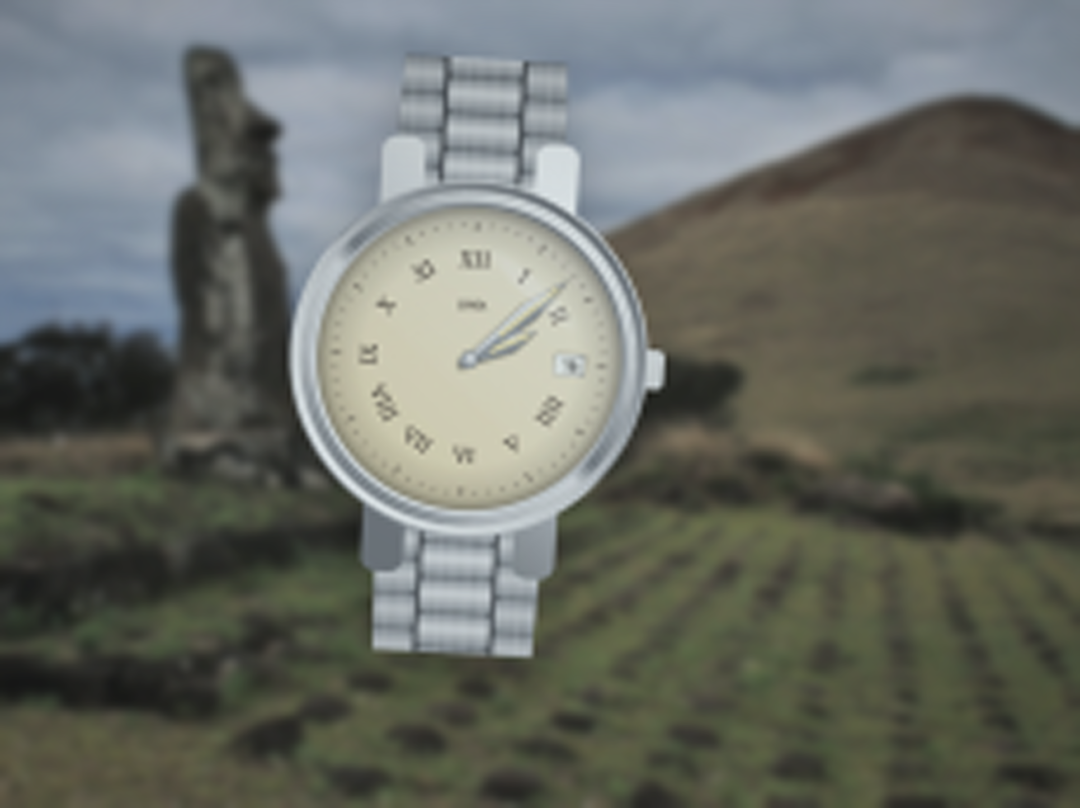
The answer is 2:08
